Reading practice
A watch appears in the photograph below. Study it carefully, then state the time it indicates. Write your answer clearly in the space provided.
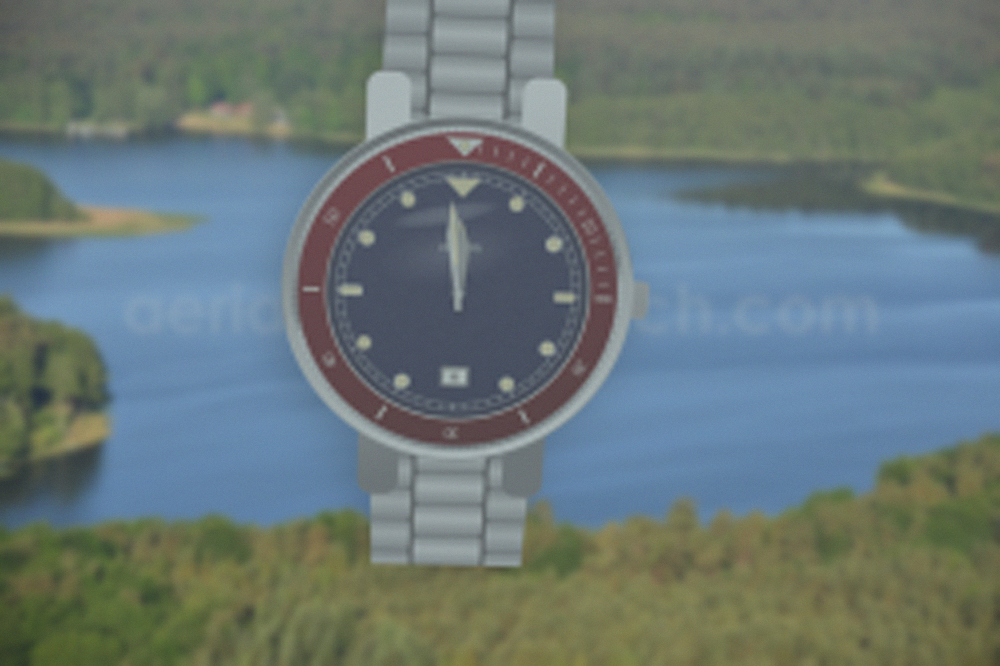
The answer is 11:59
